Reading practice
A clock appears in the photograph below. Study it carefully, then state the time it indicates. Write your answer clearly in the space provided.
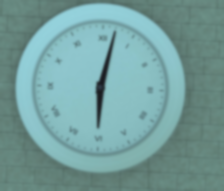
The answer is 6:02
